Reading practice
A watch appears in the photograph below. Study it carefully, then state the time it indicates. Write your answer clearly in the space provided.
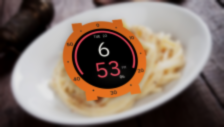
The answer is 6:53
